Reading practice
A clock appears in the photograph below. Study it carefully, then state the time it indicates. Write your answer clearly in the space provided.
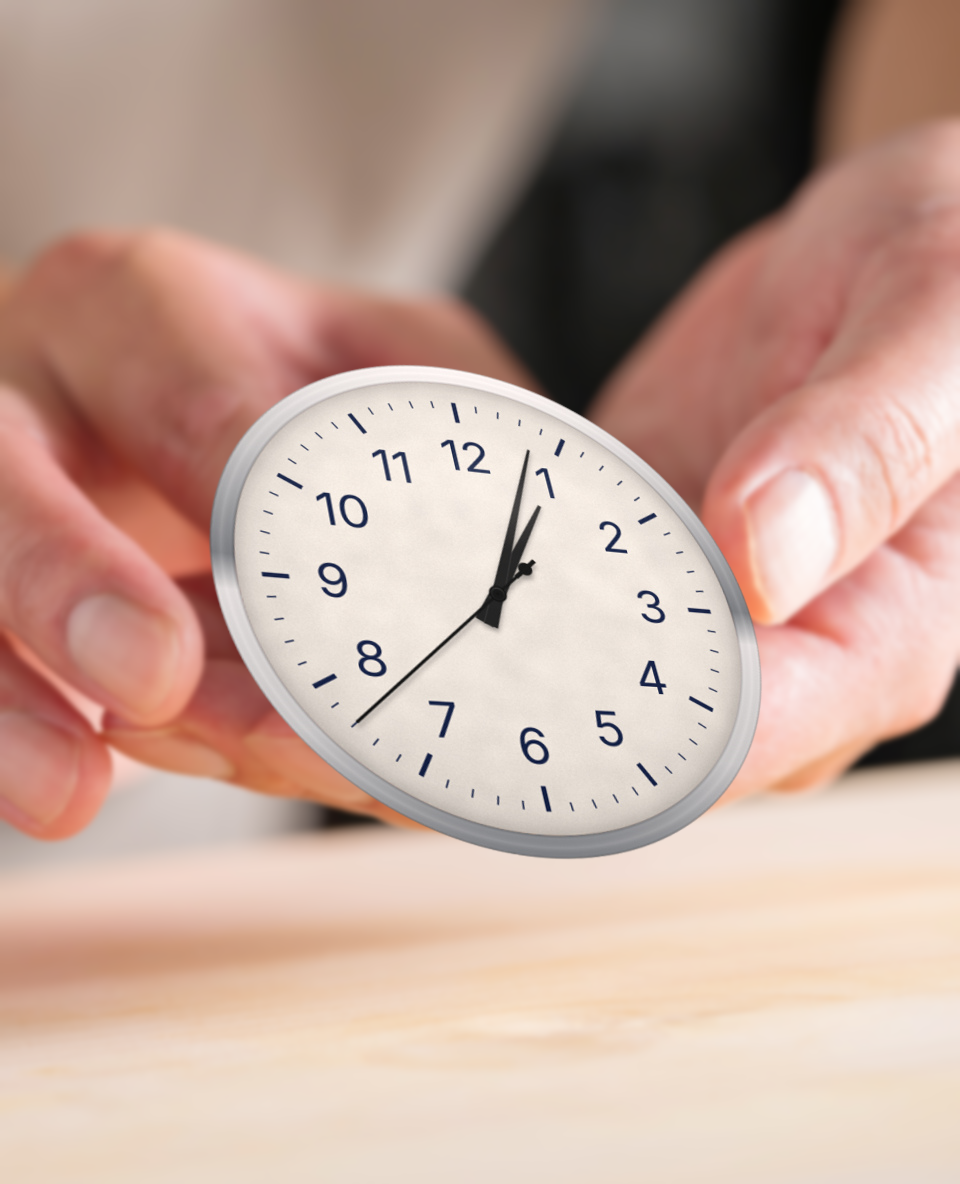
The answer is 1:03:38
